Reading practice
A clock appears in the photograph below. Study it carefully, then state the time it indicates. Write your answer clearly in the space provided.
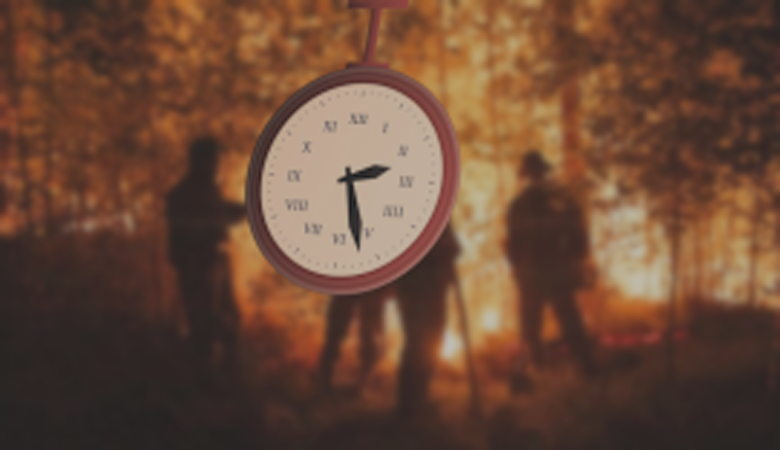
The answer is 2:27
